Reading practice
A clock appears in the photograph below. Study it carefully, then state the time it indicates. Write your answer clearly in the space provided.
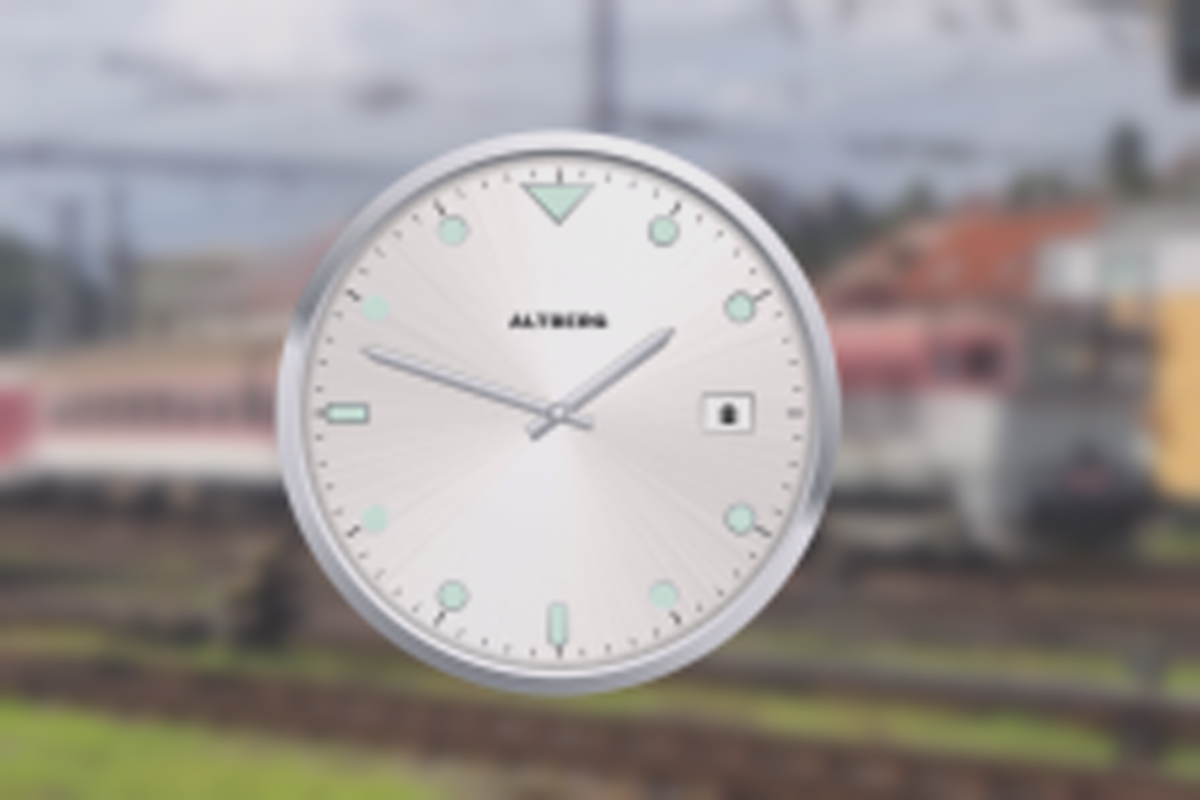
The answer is 1:48
